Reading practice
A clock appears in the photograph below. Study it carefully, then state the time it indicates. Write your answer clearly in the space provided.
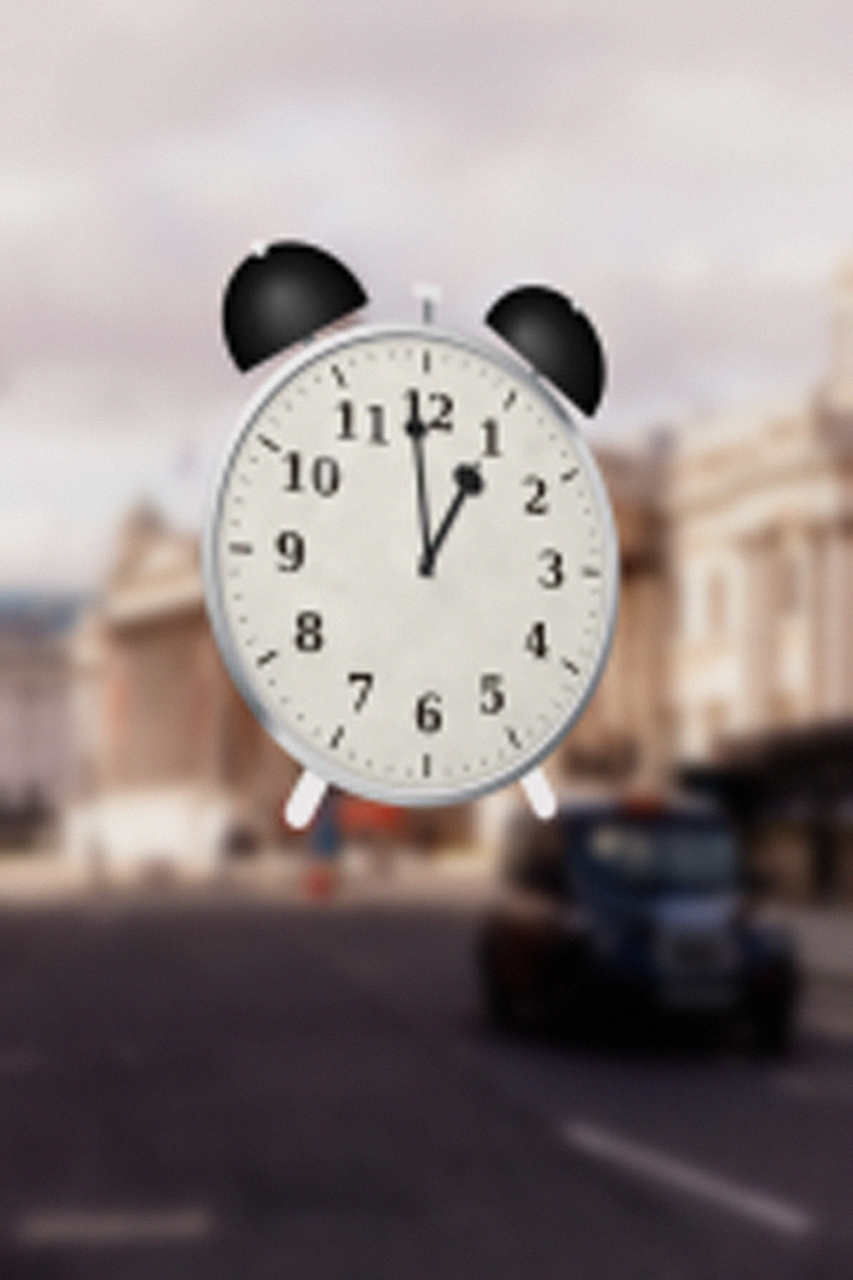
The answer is 12:59
